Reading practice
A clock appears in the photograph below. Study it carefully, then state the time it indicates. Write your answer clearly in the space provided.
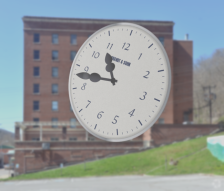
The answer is 10:43
